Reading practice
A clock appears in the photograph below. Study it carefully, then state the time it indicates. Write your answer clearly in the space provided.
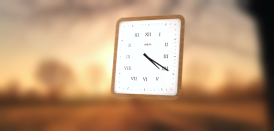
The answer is 4:20
